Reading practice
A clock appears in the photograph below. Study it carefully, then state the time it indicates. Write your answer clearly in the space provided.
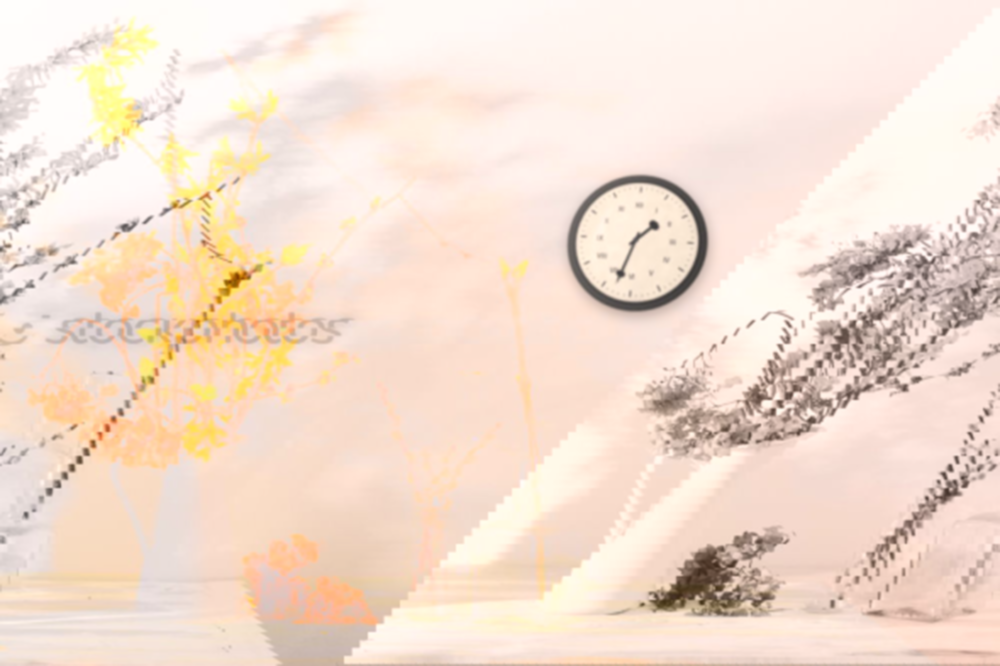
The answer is 1:33
